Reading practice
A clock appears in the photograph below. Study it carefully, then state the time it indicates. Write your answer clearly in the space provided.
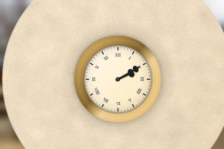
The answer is 2:10
